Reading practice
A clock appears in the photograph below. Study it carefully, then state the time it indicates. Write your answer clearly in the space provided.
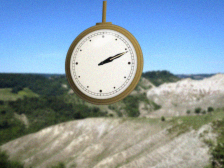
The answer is 2:11
